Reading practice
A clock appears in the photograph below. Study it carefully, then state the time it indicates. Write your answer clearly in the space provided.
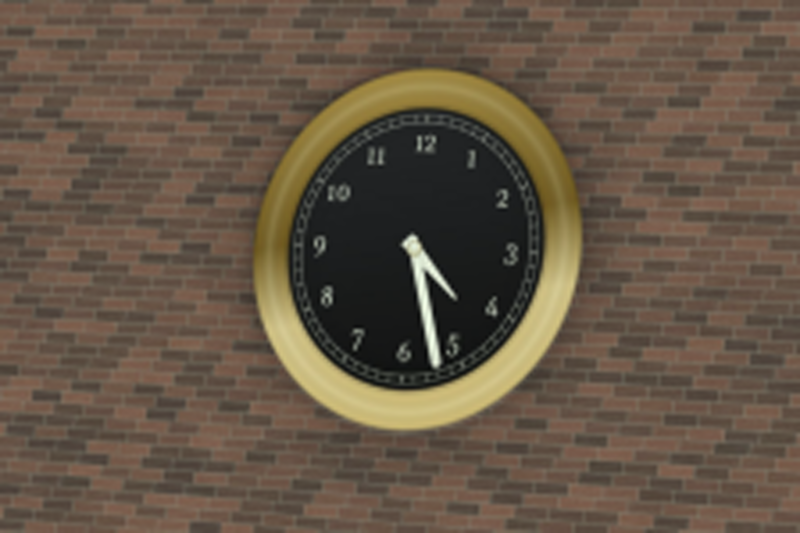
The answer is 4:27
